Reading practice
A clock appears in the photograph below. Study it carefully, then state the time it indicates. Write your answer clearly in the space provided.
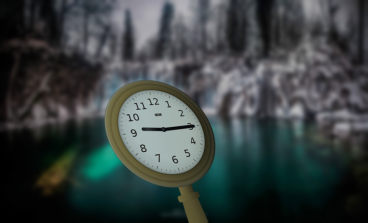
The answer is 9:15
